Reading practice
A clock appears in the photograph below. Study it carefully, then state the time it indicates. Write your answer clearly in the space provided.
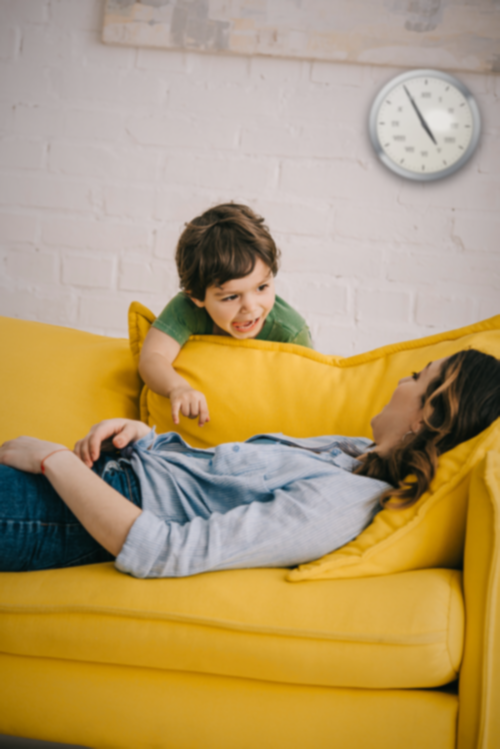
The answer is 4:55
